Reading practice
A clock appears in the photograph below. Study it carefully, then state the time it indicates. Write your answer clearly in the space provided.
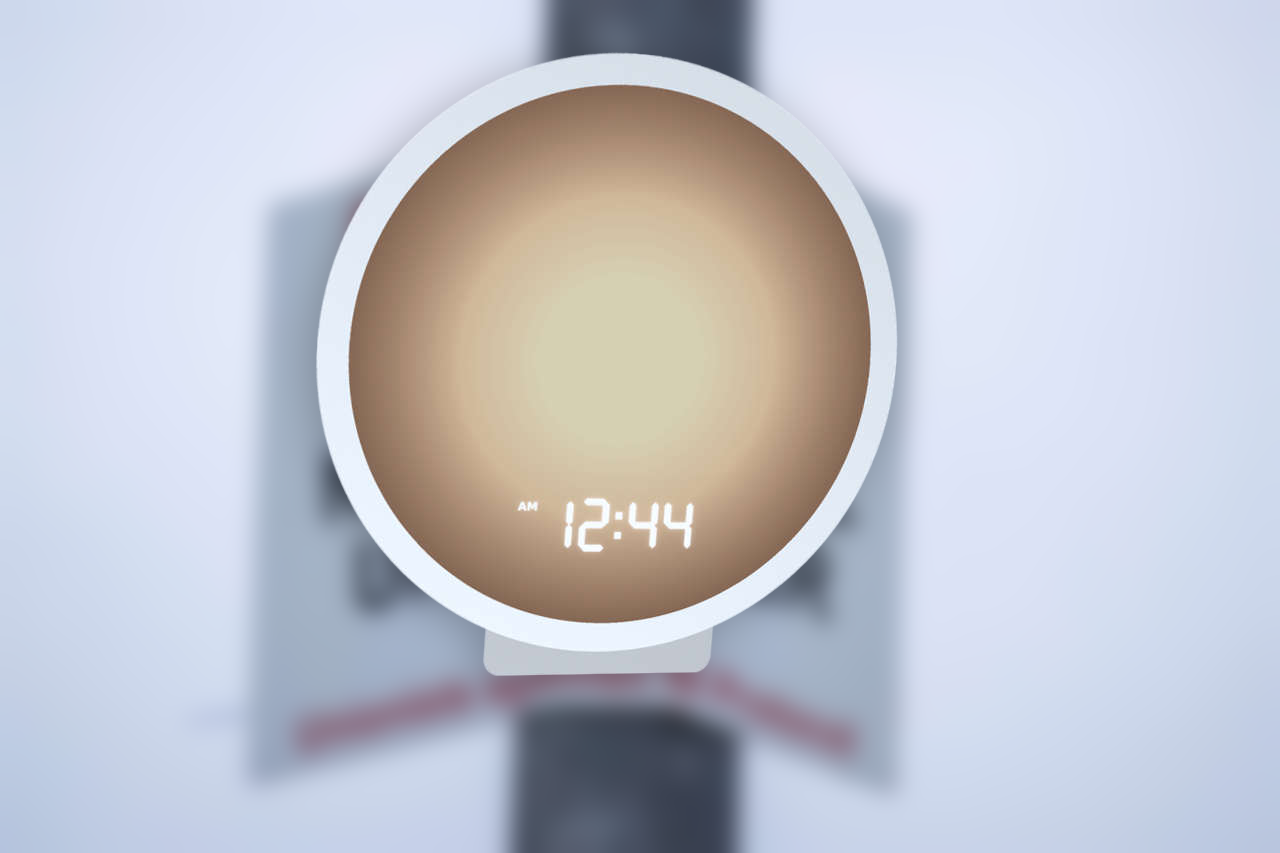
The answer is 12:44
